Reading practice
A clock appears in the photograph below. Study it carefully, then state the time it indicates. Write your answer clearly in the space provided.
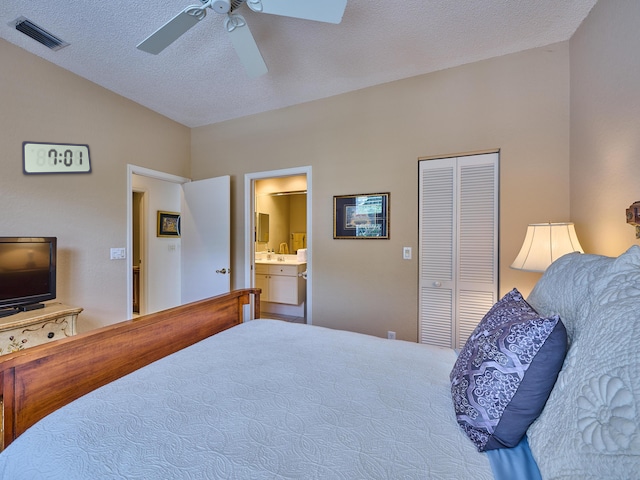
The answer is 7:01
